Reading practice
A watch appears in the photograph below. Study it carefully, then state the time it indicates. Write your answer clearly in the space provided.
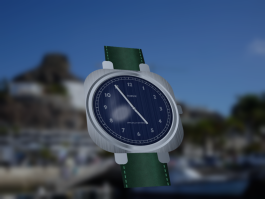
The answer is 4:55
